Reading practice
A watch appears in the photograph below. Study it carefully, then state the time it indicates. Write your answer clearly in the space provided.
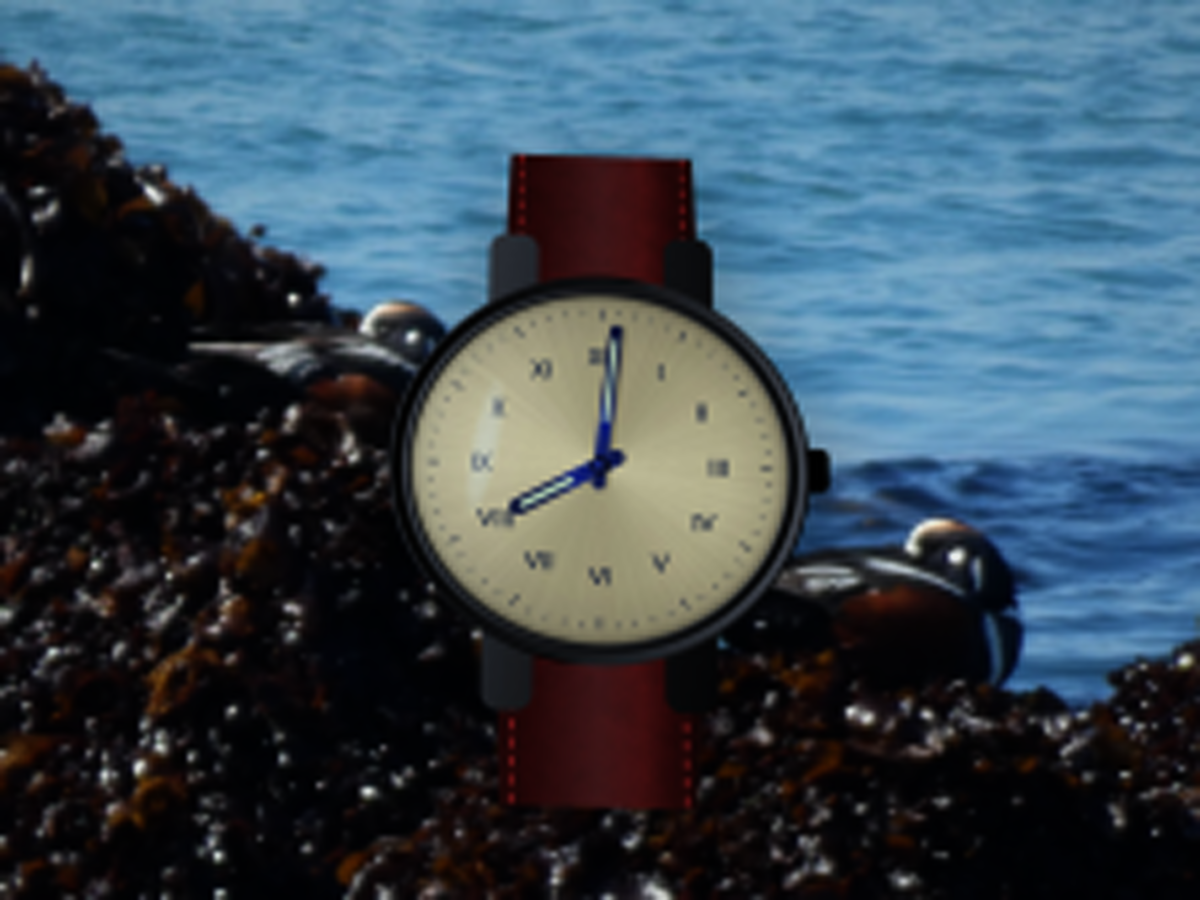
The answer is 8:01
